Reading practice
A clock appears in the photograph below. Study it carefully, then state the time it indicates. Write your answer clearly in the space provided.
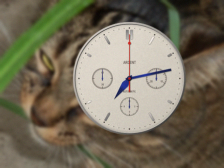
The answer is 7:13
